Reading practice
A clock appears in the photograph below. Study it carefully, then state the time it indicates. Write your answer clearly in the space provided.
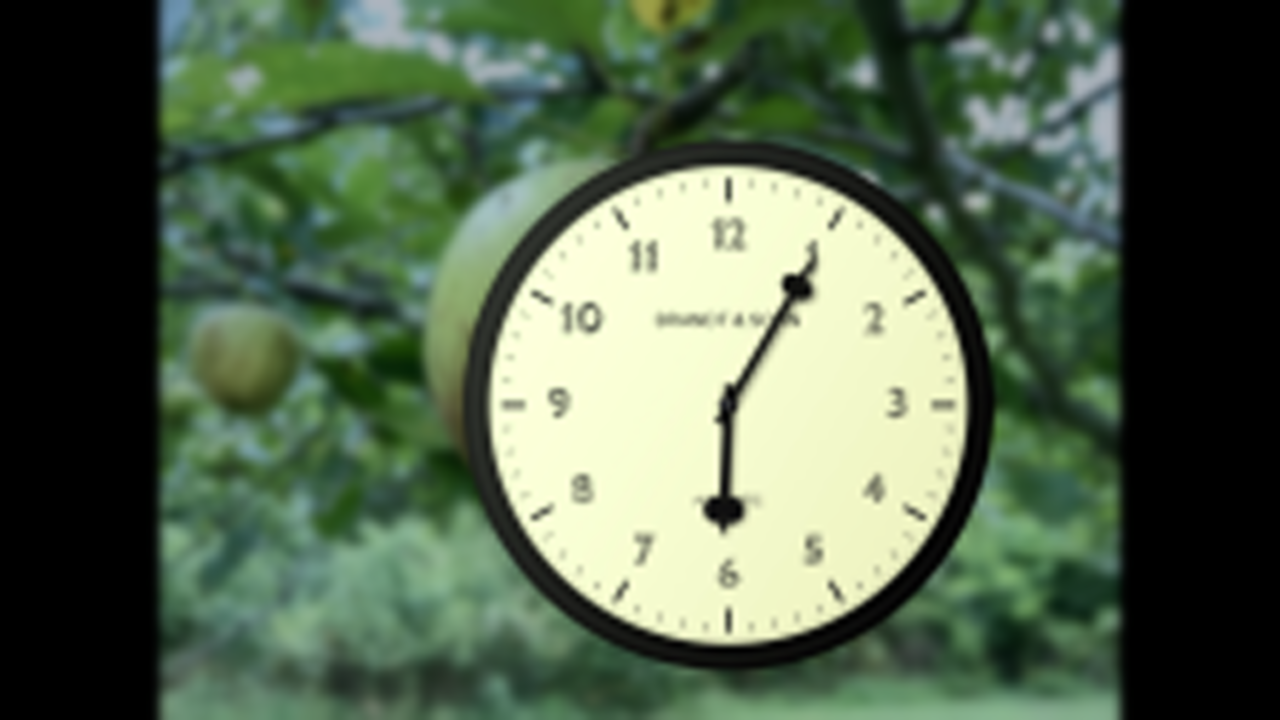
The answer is 6:05
